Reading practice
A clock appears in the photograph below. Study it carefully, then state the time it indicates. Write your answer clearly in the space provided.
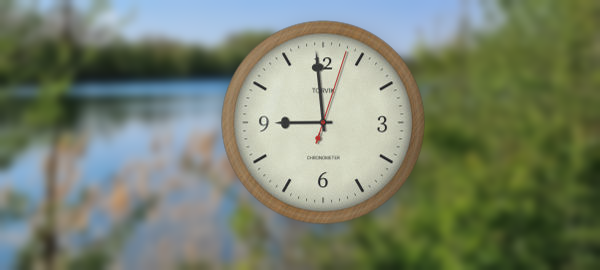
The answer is 8:59:03
